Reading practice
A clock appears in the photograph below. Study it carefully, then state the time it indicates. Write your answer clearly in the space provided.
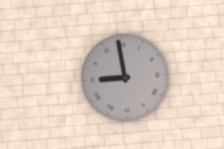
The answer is 8:59
